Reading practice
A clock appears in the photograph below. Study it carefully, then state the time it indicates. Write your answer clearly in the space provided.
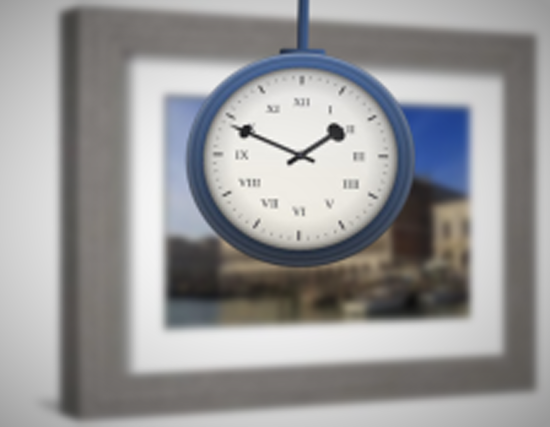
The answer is 1:49
